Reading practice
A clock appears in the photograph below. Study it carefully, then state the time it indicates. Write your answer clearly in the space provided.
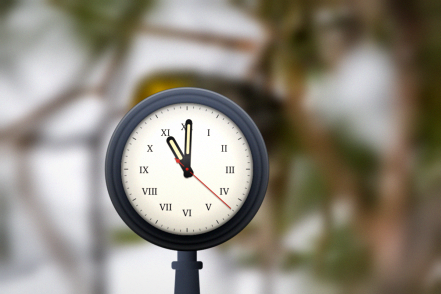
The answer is 11:00:22
